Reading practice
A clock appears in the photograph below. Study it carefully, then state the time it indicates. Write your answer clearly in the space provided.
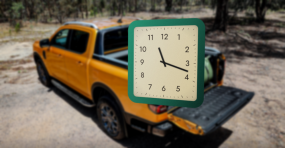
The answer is 11:18
